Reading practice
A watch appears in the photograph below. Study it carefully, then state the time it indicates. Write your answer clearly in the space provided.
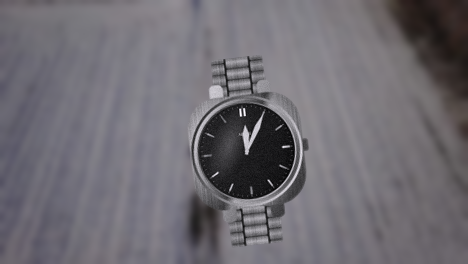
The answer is 12:05
